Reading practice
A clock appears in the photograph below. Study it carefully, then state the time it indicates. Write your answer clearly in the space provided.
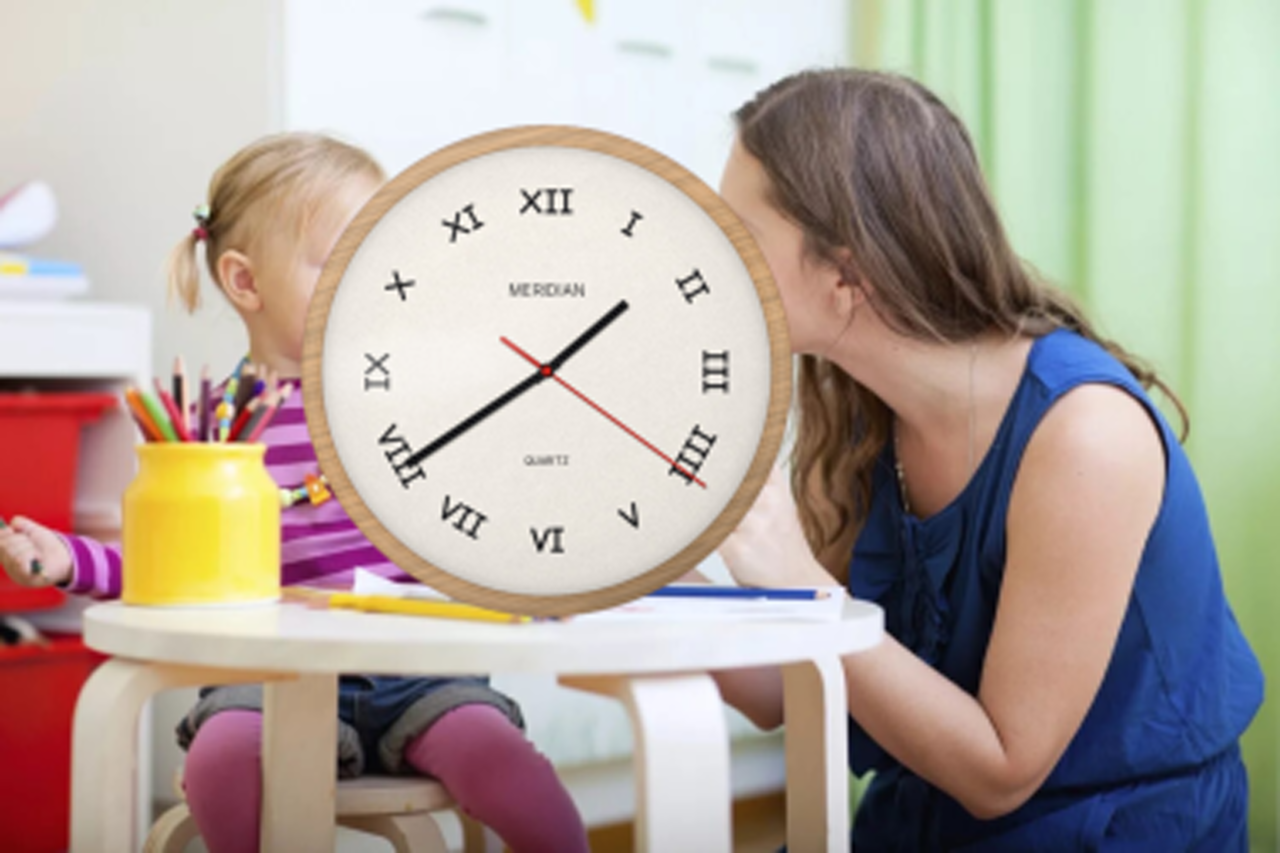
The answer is 1:39:21
